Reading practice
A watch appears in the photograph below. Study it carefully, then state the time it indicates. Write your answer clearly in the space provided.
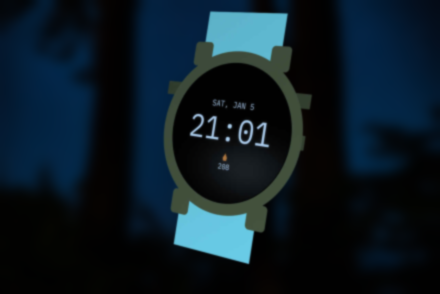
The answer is 21:01
